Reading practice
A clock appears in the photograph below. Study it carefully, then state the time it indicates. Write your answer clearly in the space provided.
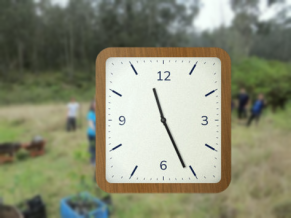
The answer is 11:26
